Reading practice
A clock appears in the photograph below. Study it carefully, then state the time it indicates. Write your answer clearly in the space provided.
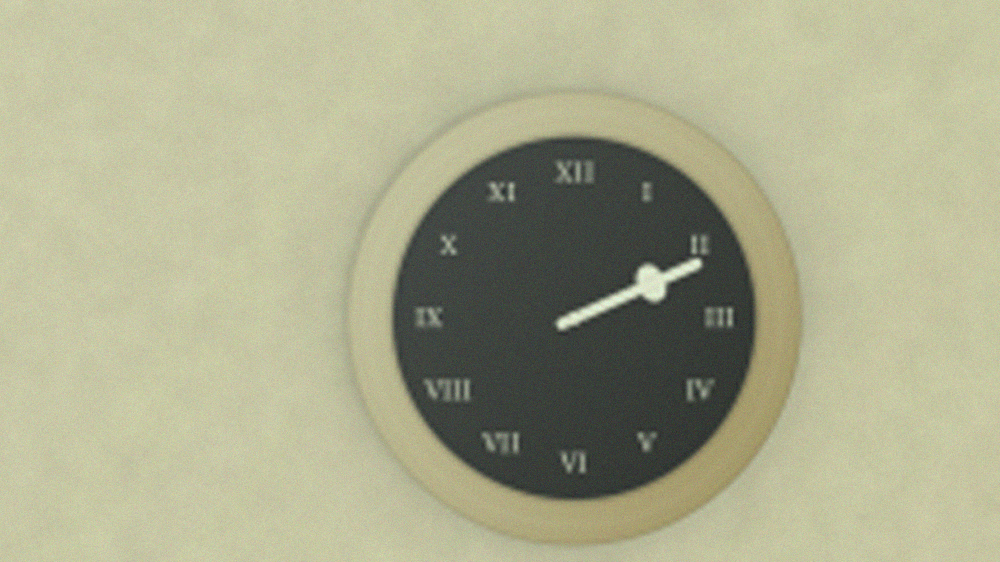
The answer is 2:11
